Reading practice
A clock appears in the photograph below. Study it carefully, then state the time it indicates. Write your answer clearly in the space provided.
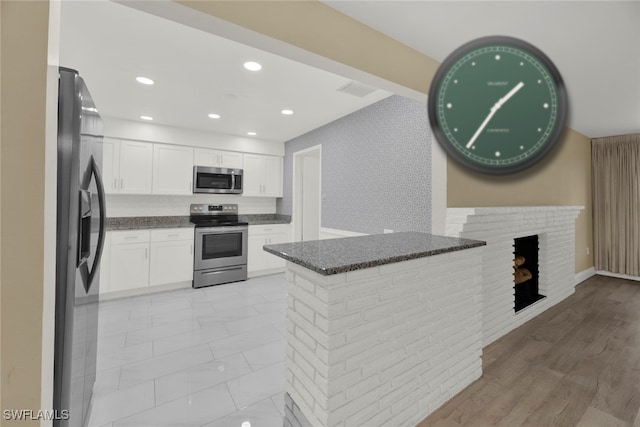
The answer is 1:36
